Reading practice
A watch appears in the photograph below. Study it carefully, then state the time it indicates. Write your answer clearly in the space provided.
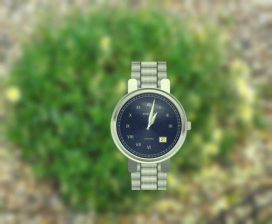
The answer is 1:02
